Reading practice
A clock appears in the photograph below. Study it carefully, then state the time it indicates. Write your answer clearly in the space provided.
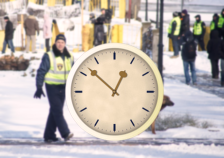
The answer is 12:52
